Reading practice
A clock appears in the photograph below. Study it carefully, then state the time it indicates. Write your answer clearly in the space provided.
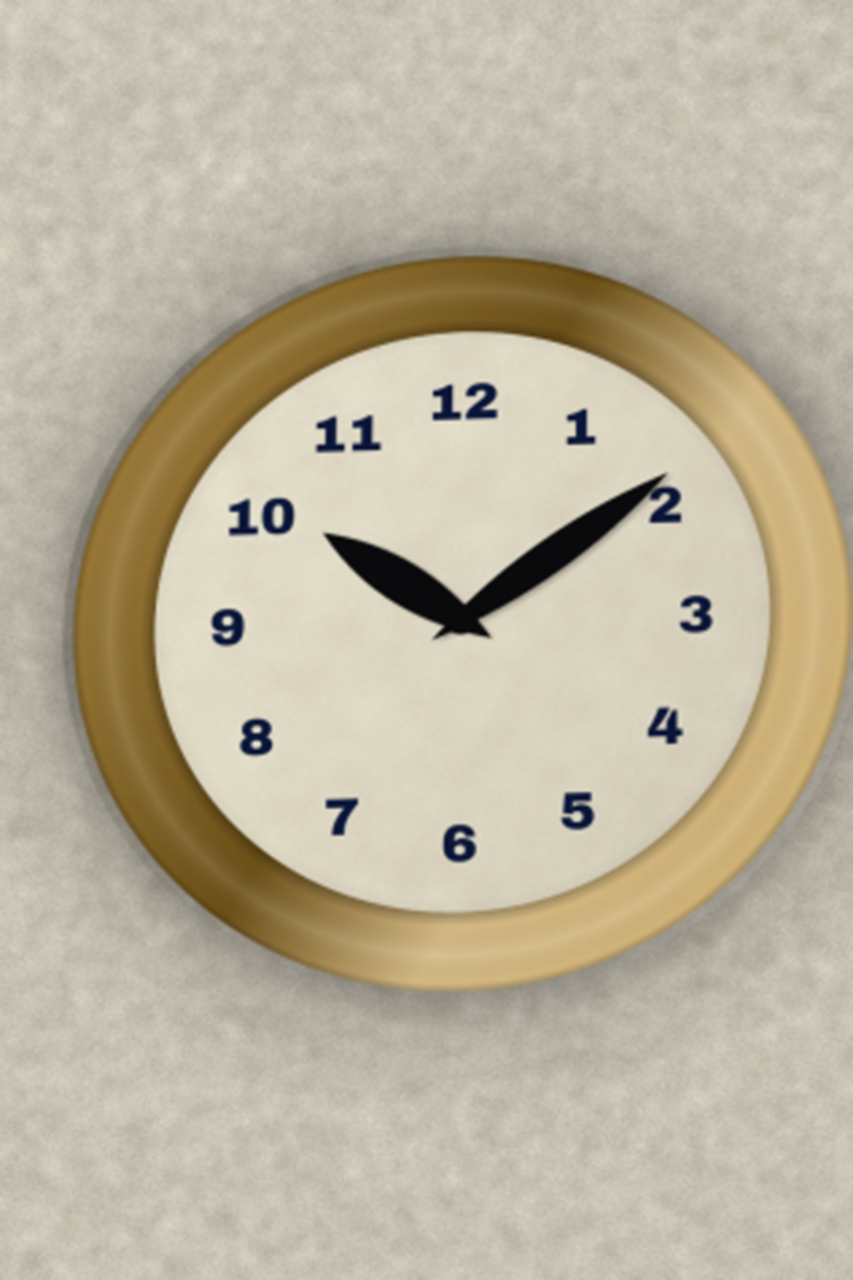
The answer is 10:09
